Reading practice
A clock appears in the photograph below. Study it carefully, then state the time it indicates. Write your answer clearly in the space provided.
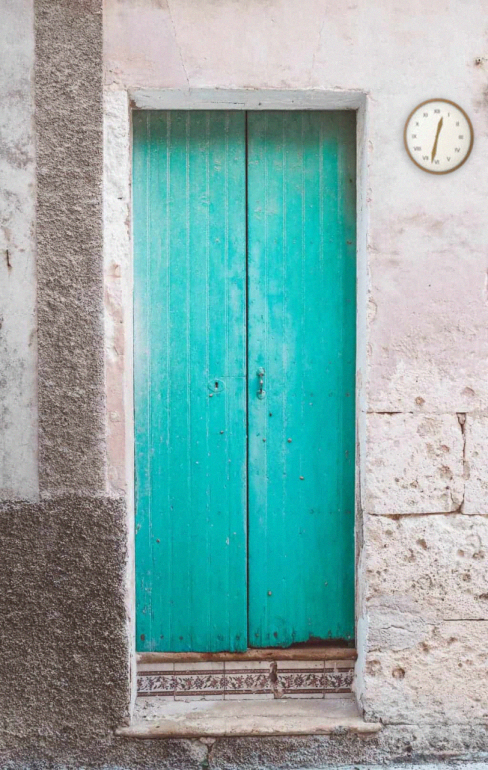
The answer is 12:32
